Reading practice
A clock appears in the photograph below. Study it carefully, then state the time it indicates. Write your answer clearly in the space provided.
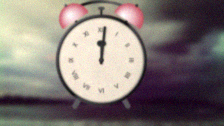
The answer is 12:01
